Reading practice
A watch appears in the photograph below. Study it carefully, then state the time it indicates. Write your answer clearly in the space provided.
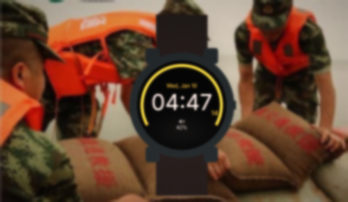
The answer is 4:47
